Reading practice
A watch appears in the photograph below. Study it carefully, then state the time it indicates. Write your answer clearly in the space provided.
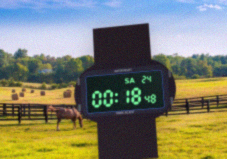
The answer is 0:18
